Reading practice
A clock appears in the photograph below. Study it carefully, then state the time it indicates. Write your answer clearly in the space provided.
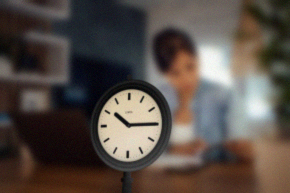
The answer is 10:15
